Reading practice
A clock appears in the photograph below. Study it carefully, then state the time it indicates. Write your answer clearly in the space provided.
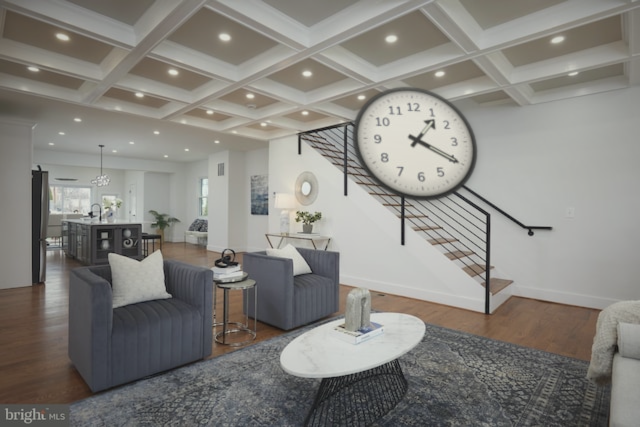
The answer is 1:20
